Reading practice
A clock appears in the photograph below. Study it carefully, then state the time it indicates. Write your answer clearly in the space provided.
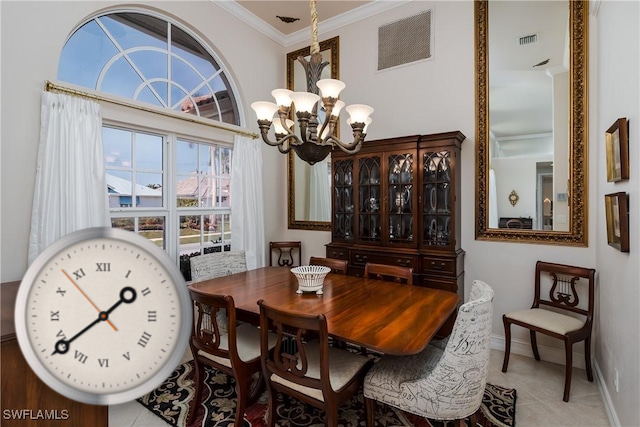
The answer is 1:38:53
